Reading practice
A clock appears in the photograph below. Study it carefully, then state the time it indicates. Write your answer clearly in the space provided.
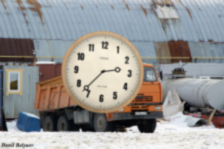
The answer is 2:37
